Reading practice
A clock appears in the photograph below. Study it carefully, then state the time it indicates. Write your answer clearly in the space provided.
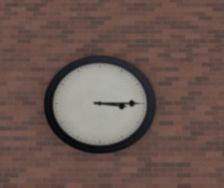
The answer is 3:15
